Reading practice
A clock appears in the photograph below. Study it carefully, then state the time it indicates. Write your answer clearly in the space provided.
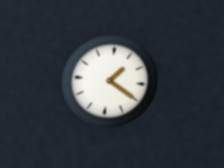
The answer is 1:20
